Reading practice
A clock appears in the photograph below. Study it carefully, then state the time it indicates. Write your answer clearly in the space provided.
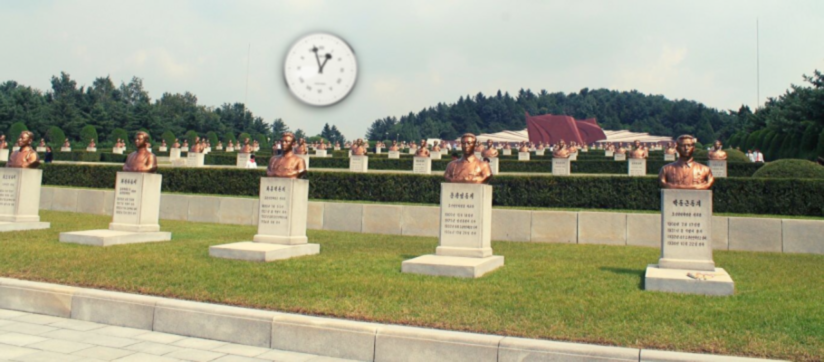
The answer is 12:57
